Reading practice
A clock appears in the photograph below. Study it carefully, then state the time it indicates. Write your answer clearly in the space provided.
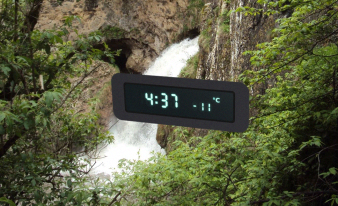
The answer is 4:37
